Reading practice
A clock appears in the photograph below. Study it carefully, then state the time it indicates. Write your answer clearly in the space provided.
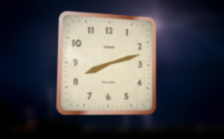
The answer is 8:12
